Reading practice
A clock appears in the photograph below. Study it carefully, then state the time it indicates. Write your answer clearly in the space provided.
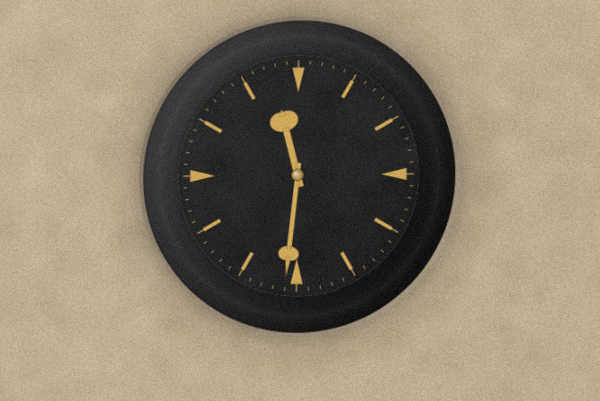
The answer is 11:31
